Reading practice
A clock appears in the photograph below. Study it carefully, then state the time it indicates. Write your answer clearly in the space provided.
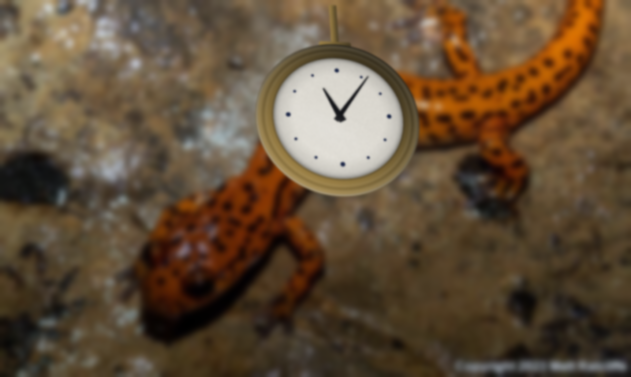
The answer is 11:06
